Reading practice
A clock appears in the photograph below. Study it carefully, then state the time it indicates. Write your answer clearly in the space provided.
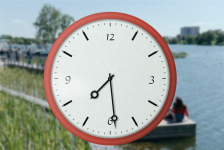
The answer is 7:29
